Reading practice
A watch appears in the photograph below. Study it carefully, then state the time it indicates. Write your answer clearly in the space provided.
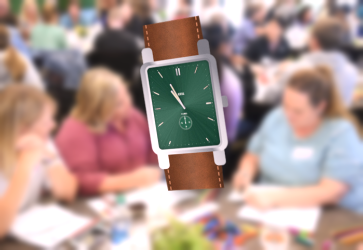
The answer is 10:56
